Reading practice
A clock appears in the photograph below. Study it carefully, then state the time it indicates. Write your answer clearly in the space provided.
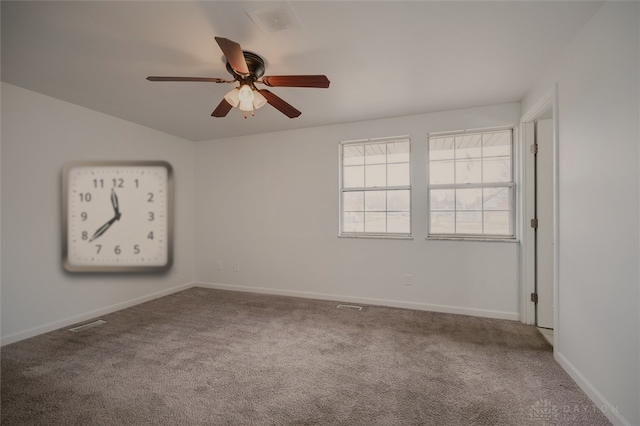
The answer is 11:38
